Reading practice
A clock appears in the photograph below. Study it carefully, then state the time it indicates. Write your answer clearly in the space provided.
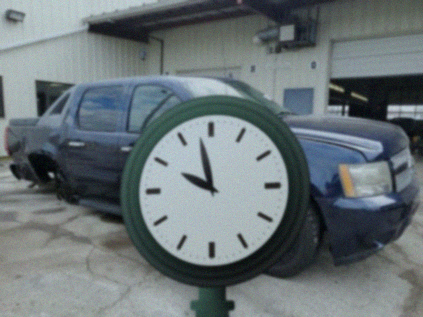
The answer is 9:58
